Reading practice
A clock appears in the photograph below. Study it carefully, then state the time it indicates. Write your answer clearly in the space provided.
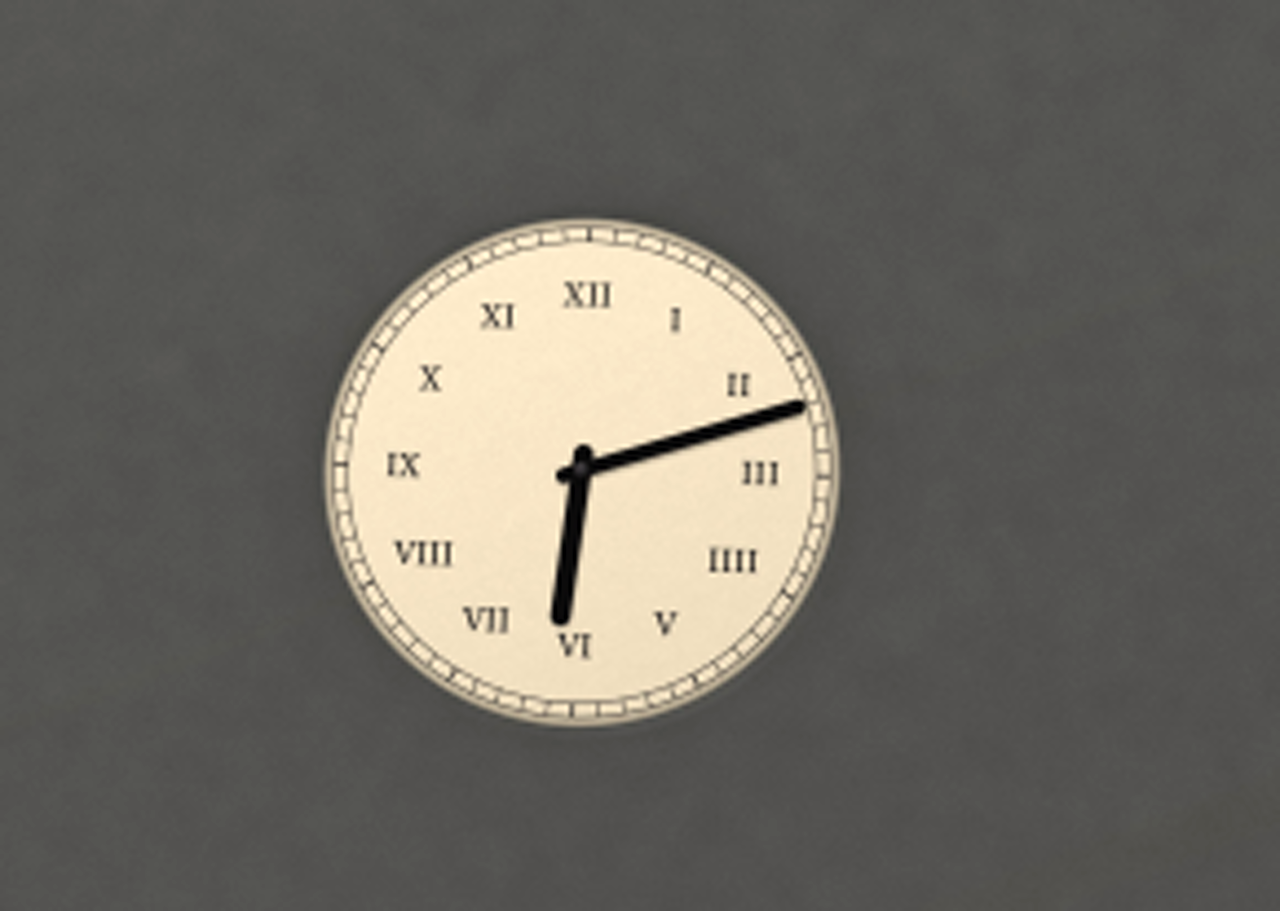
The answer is 6:12
